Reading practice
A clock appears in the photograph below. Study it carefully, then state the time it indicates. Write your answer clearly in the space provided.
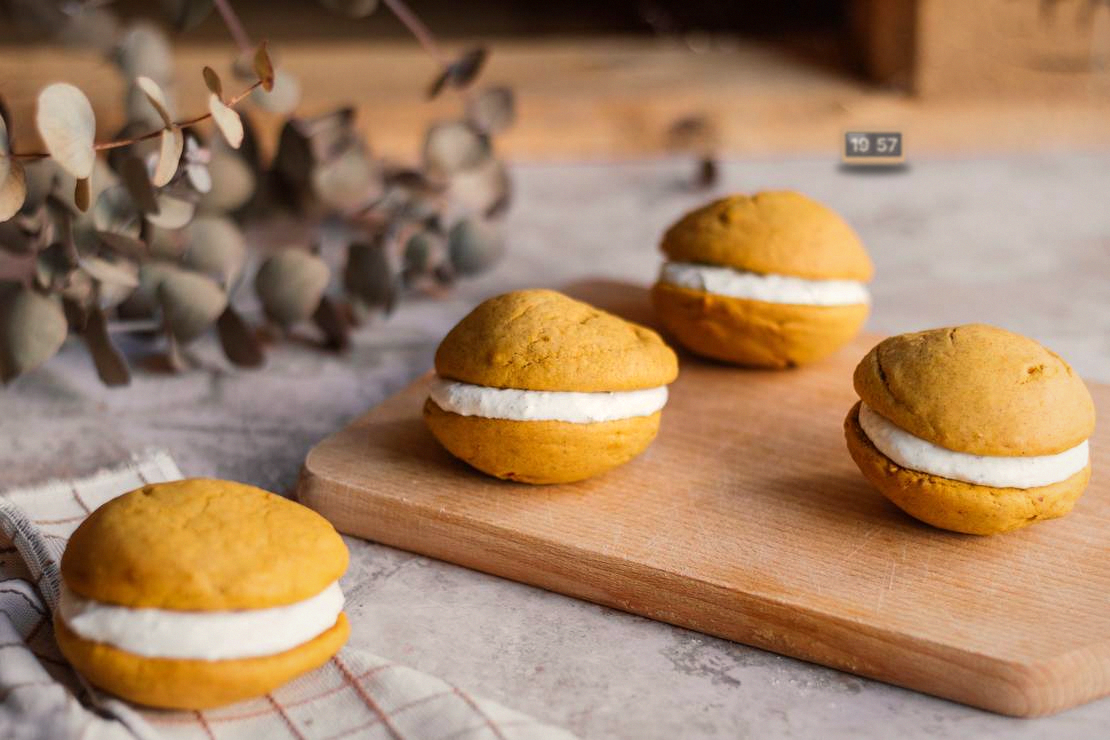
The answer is 19:57
